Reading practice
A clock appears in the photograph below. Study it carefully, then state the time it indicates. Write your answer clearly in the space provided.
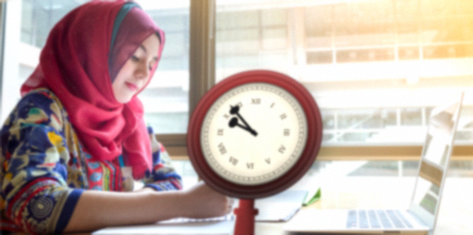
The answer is 9:53
